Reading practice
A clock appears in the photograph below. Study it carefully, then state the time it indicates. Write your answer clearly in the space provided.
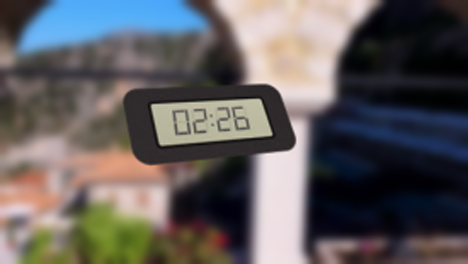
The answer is 2:26
